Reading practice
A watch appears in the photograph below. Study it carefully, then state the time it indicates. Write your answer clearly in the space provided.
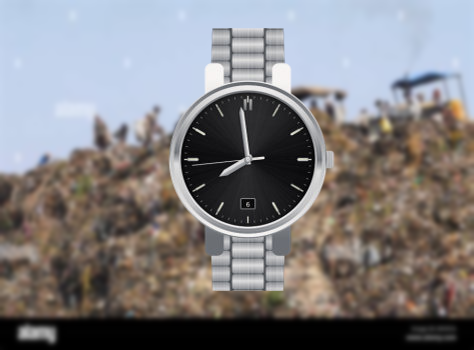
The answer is 7:58:44
